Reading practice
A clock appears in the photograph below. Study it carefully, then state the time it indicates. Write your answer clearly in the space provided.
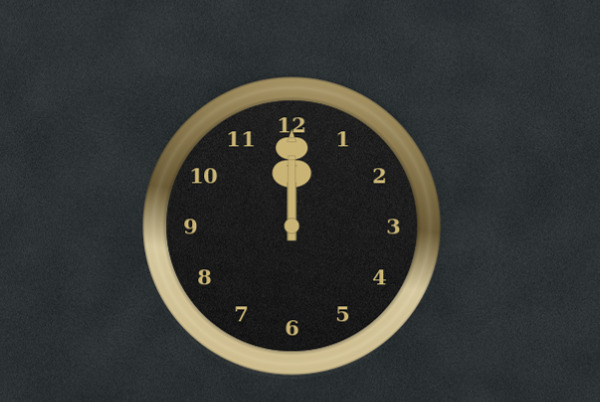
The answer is 12:00
